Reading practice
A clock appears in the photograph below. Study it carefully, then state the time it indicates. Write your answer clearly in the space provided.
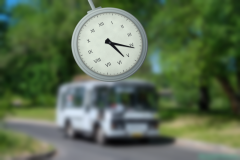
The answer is 5:21
